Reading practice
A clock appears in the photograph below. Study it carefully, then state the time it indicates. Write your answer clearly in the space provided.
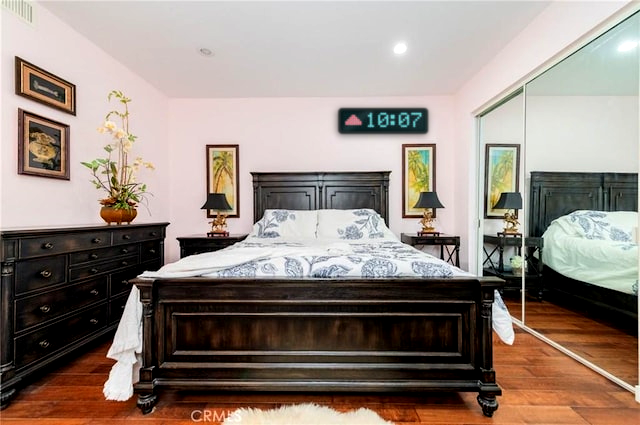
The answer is 10:07
